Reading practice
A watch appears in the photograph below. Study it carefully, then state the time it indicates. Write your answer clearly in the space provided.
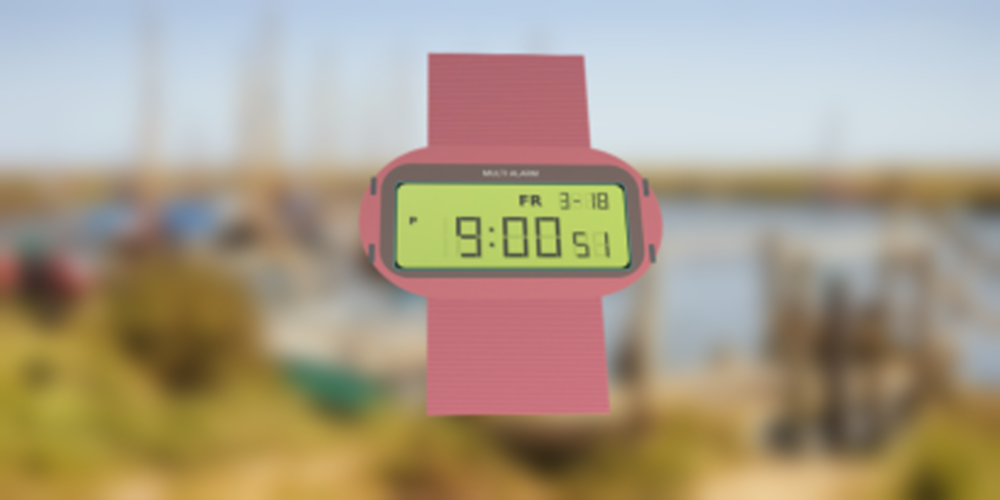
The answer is 9:00:51
